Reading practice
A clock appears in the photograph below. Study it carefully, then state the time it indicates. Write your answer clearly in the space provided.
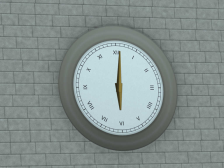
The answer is 6:01
